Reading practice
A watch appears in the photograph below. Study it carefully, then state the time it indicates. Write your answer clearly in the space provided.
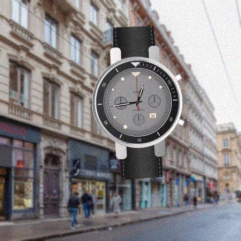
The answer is 12:44
